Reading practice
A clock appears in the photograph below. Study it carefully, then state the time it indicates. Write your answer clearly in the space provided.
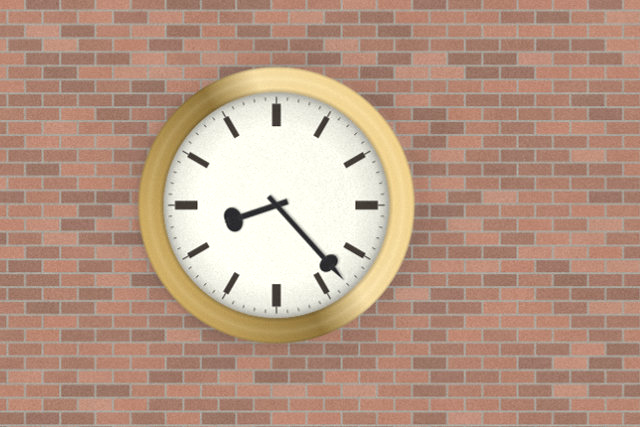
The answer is 8:23
